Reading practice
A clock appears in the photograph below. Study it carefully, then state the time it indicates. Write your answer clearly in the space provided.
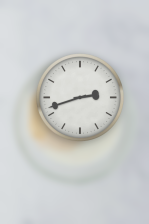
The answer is 2:42
